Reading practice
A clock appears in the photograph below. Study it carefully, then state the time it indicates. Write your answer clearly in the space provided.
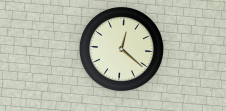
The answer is 12:21
